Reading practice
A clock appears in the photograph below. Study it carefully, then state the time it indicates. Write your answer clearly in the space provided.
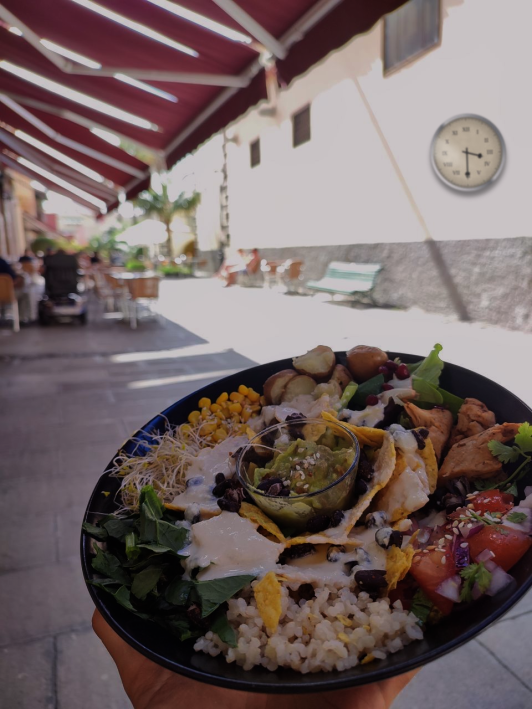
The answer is 3:30
